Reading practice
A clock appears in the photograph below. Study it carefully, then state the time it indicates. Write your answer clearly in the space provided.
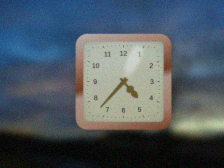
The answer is 4:37
